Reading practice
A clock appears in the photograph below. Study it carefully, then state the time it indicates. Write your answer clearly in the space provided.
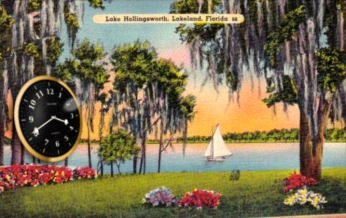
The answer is 3:41
